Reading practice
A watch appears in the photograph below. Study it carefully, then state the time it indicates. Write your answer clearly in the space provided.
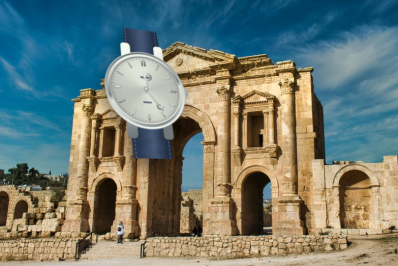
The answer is 12:24
